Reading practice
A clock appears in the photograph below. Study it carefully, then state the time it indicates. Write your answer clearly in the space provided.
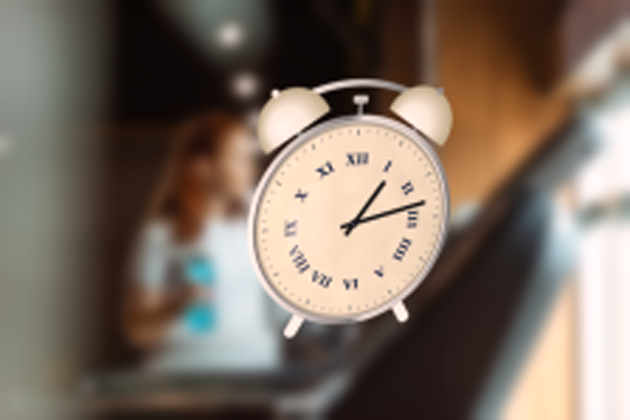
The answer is 1:13
